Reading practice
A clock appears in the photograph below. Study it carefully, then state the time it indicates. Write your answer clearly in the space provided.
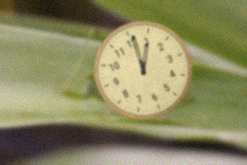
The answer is 1:01
